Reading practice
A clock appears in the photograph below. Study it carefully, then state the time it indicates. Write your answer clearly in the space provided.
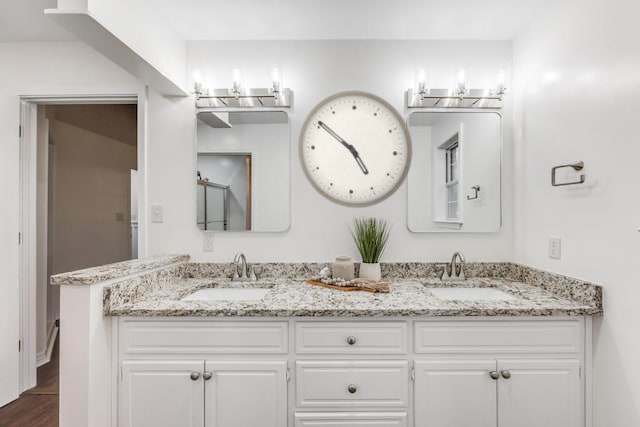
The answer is 4:51
